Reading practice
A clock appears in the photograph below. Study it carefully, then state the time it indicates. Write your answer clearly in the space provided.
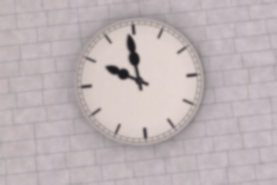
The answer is 9:59
